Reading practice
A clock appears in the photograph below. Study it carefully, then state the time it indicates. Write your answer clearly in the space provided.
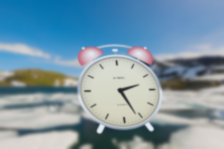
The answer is 2:26
